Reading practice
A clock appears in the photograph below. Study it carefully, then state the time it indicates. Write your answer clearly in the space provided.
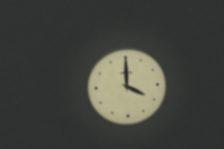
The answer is 4:00
